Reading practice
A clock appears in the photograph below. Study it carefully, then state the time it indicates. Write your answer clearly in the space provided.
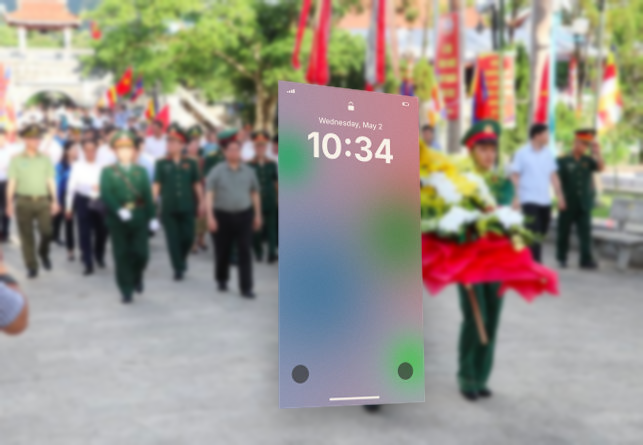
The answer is 10:34
